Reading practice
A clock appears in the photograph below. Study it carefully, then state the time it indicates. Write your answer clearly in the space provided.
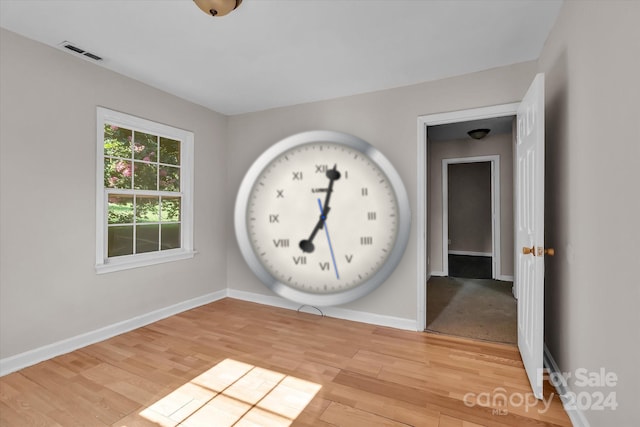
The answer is 7:02:28
